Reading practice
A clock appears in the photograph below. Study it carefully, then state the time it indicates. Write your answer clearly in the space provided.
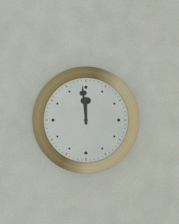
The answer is 11:59
